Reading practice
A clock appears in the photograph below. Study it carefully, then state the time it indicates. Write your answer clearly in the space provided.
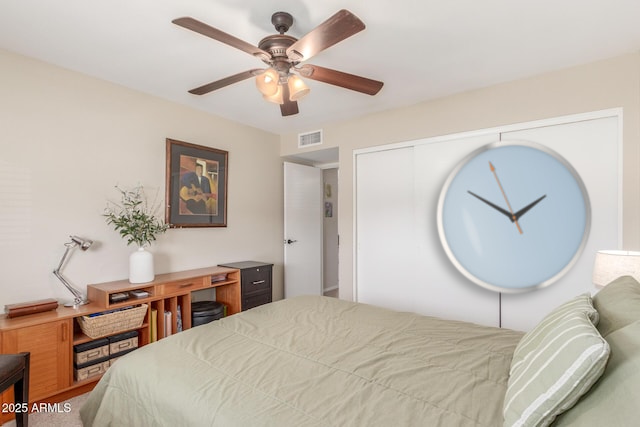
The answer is 1:49:56
